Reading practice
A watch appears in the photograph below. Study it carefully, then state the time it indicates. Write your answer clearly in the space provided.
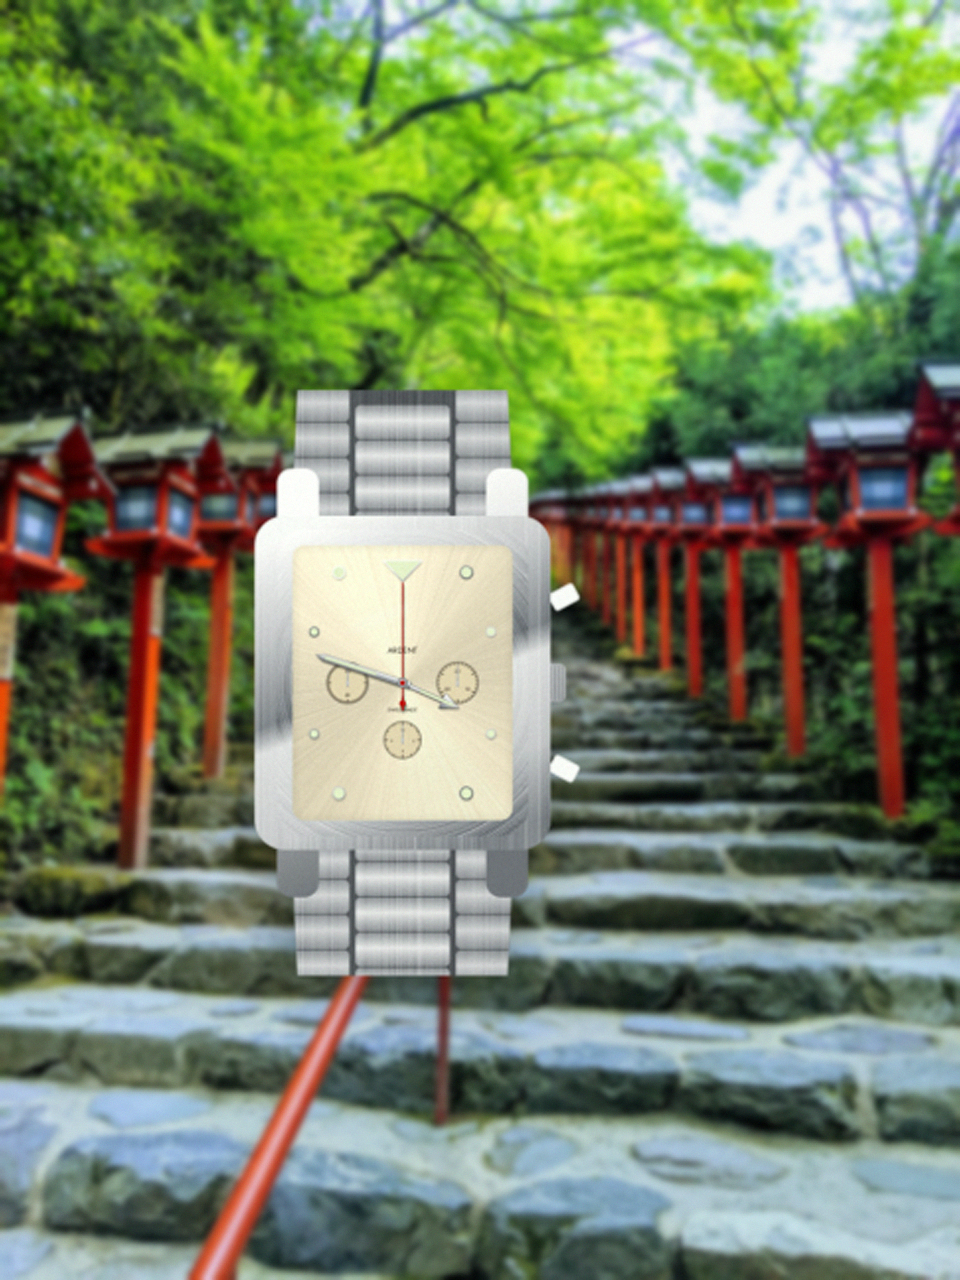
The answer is 3:48
